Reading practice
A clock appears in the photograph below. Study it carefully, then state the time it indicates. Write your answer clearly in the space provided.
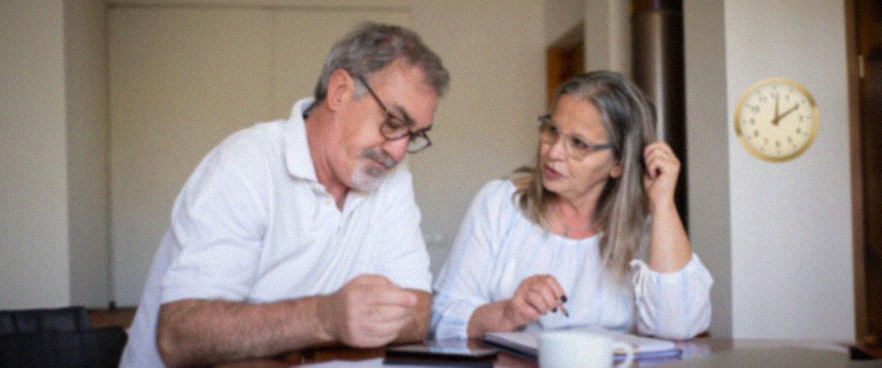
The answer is 12:10
